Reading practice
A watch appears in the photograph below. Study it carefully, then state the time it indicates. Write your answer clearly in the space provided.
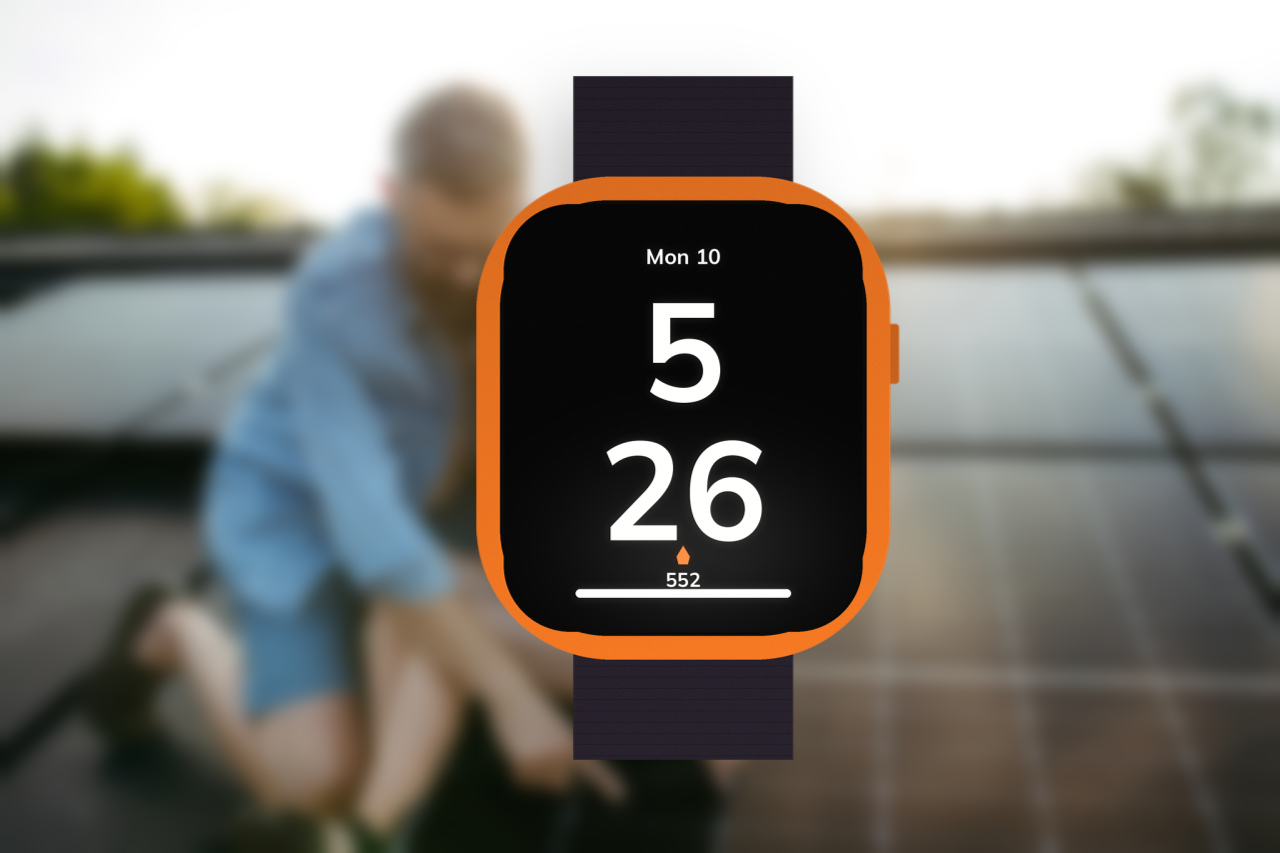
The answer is 5:26
